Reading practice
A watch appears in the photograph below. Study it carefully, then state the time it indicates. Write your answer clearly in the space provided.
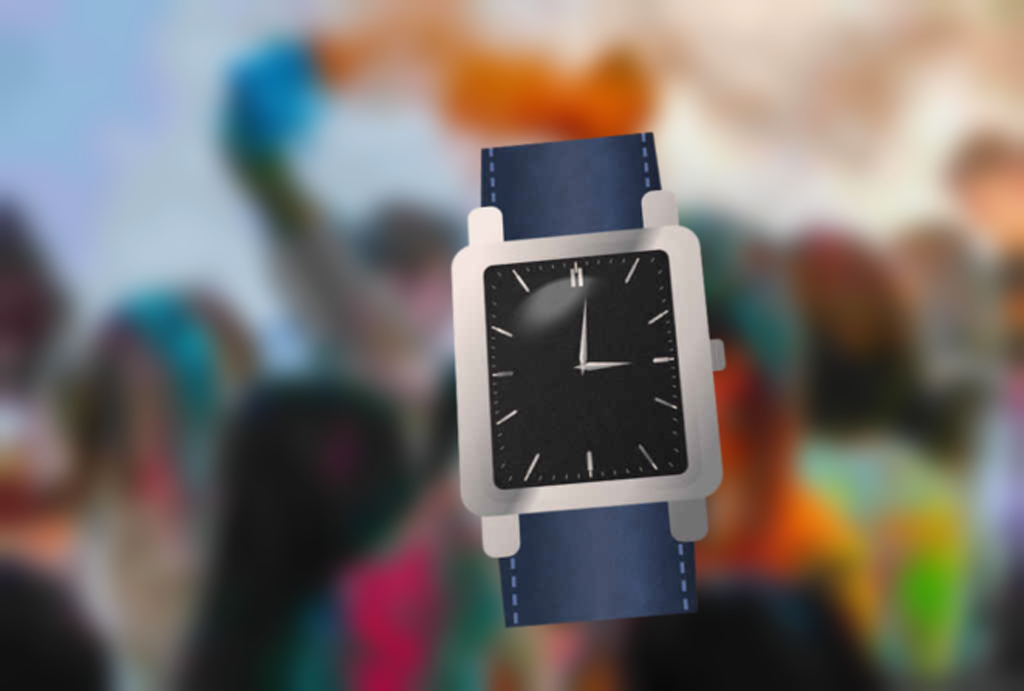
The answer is 3:01
